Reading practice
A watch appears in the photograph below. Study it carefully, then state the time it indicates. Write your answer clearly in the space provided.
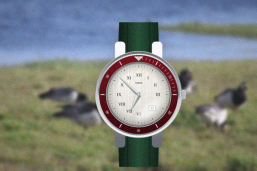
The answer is 6:52
